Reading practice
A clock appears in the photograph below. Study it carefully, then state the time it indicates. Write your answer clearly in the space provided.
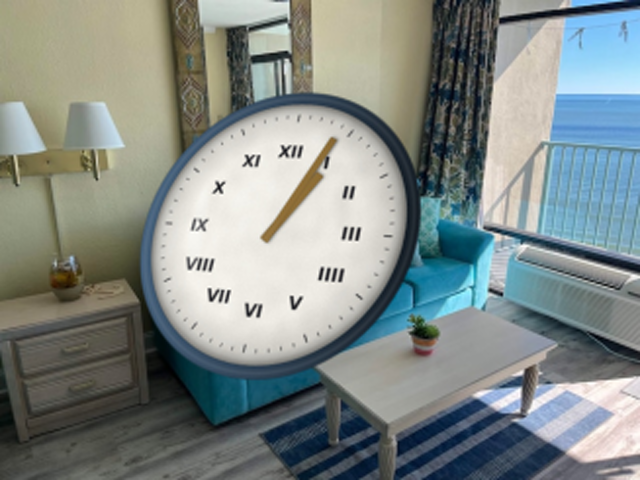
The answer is 1:04
